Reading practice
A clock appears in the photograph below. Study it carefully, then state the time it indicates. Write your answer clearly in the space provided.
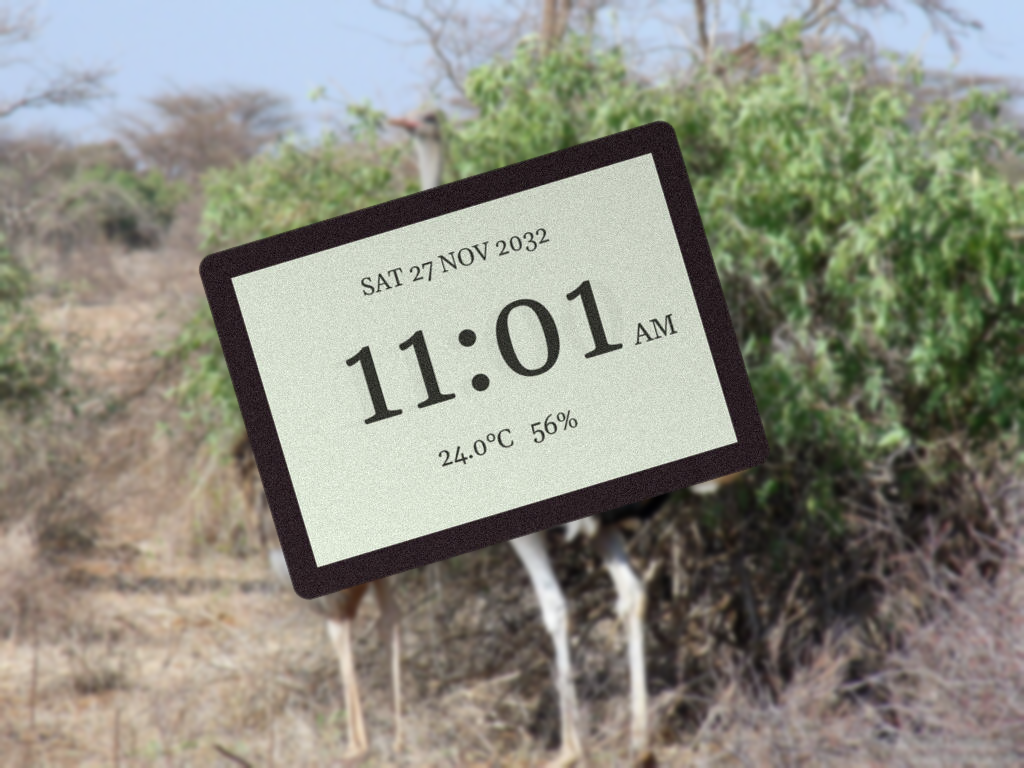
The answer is 11:01
